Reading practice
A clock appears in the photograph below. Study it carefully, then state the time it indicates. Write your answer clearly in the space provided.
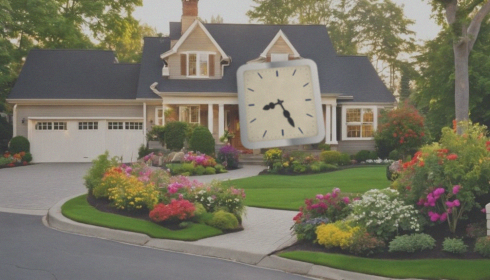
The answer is 8:26
